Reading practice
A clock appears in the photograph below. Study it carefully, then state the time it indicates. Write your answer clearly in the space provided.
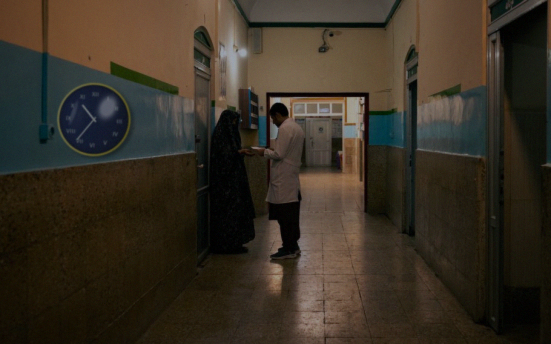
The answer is 10:36
